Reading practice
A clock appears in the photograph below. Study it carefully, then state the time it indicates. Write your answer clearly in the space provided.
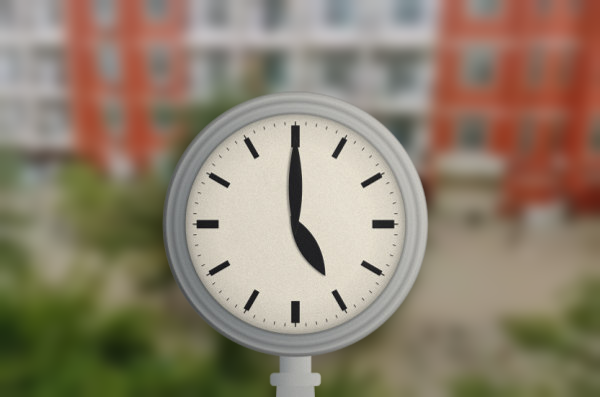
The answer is 5:00
